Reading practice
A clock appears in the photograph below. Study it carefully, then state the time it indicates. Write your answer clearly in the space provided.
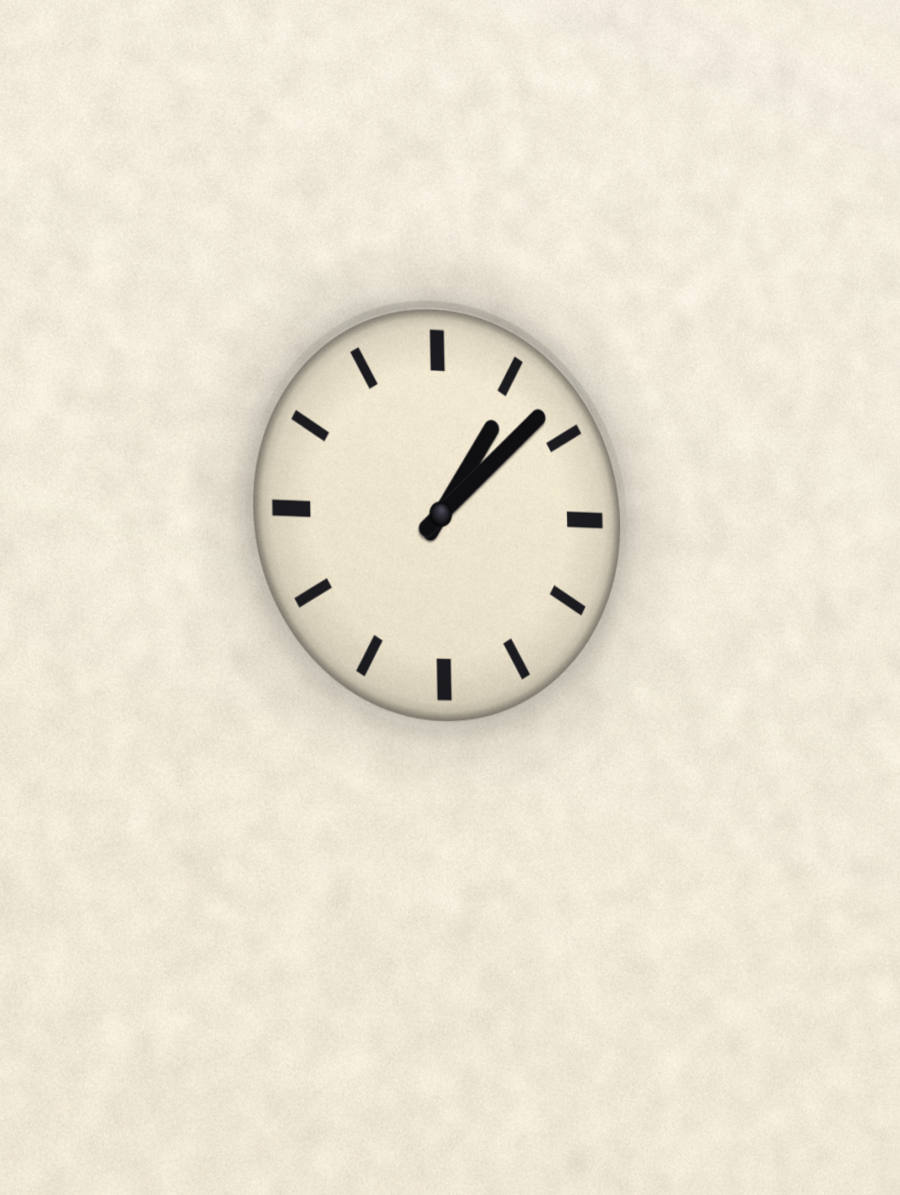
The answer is 1:08
